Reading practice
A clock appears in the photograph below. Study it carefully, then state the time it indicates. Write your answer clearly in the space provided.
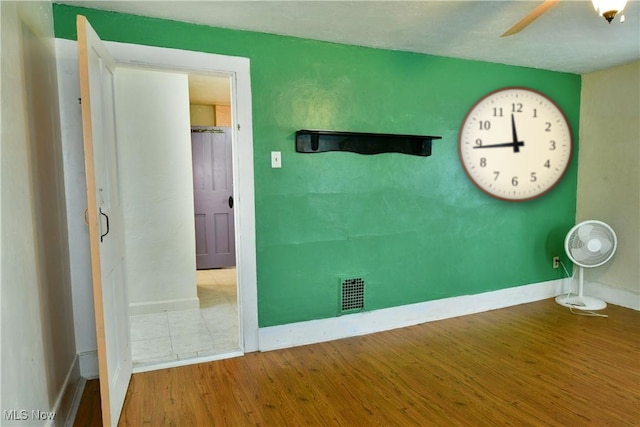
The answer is 11:44
